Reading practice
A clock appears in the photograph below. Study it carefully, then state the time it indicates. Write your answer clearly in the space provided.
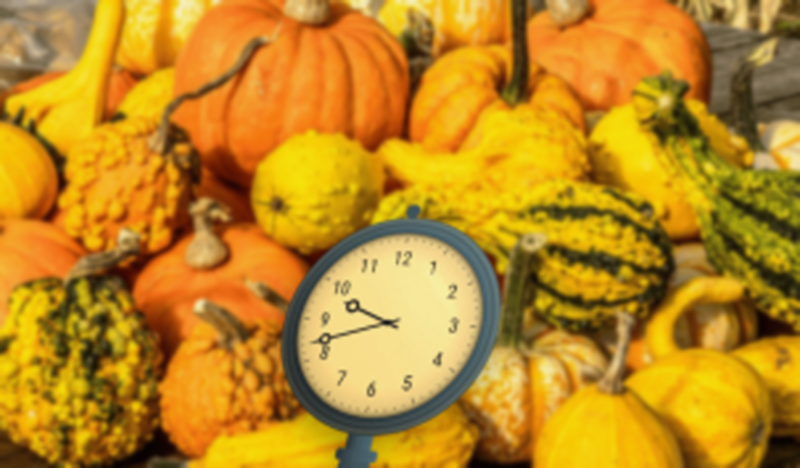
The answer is 9:42
